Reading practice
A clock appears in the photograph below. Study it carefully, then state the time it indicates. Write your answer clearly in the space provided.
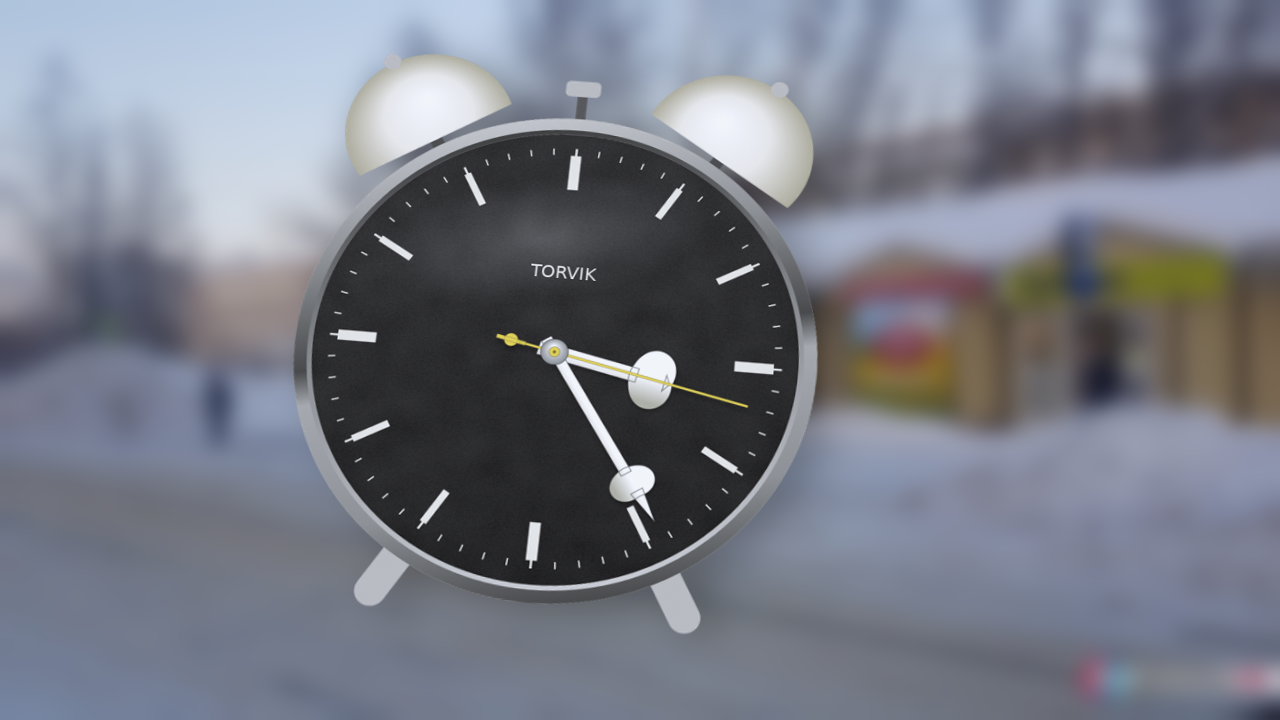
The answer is 3:24:17
